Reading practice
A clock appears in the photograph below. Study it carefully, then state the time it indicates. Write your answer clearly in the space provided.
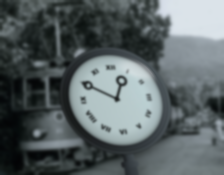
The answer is 12:50
